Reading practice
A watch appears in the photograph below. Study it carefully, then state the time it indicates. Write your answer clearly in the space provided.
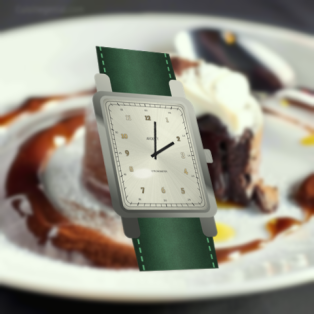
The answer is 2:02
